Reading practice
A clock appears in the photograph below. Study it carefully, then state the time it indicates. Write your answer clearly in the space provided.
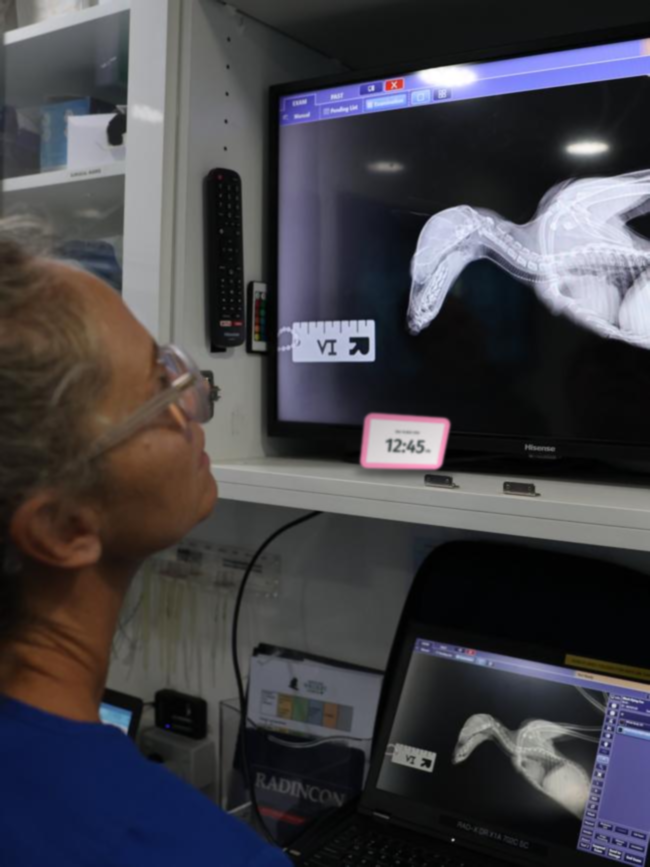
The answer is 12:45
